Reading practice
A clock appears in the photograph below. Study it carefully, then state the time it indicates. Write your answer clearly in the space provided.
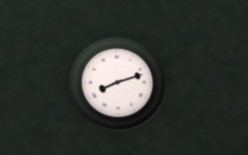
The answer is 8:12
